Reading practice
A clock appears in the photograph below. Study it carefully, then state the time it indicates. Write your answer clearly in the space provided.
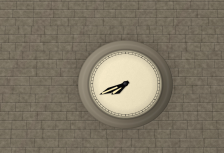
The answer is 7:41
